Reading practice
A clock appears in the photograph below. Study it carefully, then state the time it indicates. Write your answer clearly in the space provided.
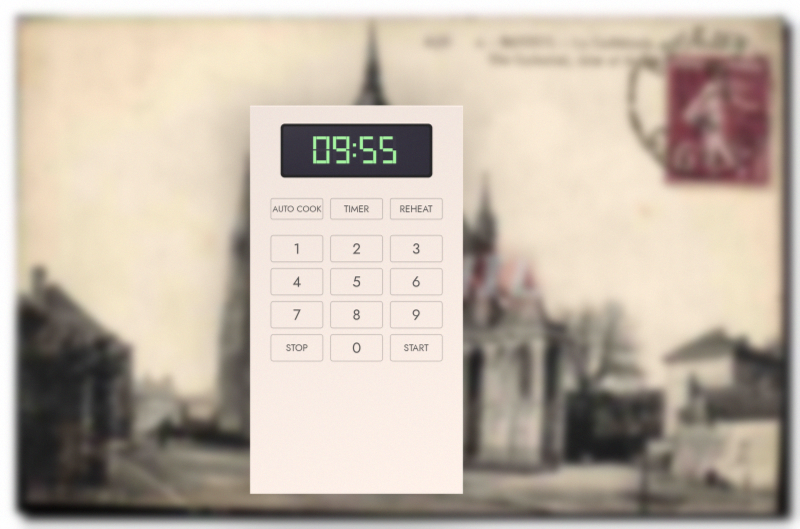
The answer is 9:55
